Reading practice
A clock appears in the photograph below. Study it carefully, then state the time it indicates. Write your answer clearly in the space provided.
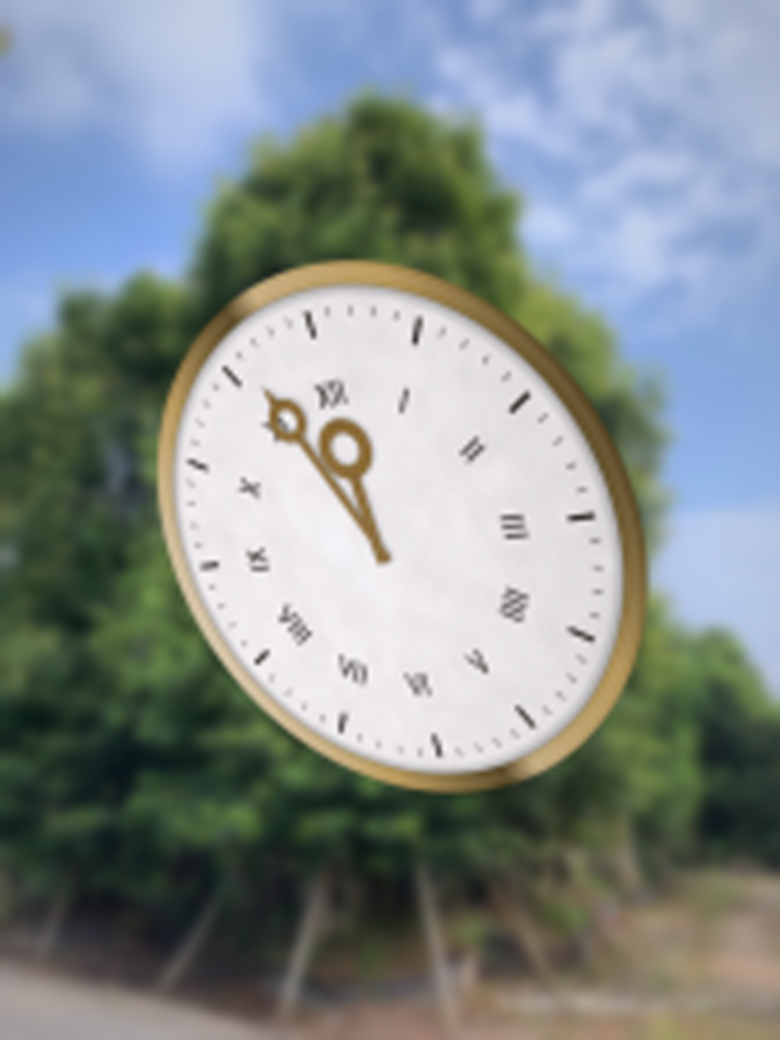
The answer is 11:56
